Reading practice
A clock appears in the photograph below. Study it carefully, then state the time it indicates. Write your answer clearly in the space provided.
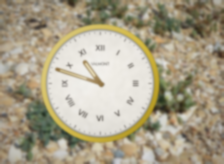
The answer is 10:48
